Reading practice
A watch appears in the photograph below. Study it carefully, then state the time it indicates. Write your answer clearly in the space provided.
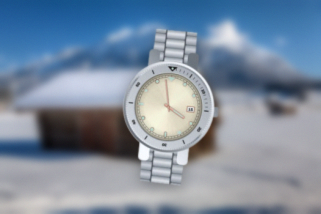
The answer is 3:58
